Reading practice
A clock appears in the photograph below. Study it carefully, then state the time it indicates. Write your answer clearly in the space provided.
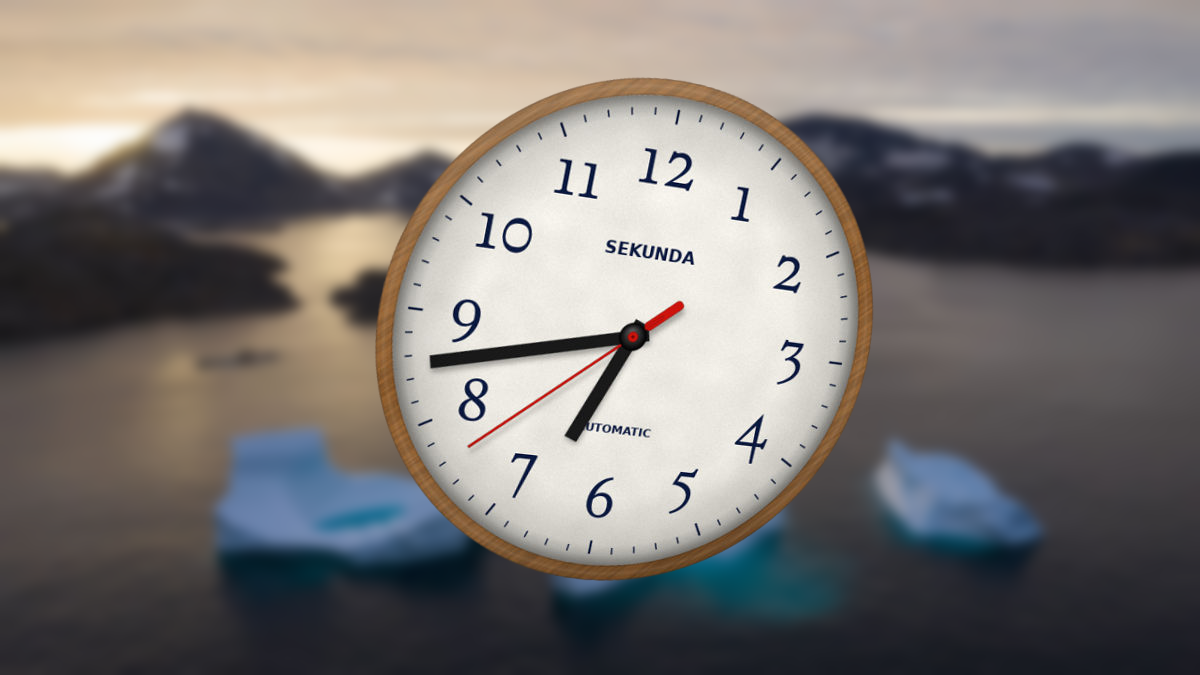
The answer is 6:42:38
